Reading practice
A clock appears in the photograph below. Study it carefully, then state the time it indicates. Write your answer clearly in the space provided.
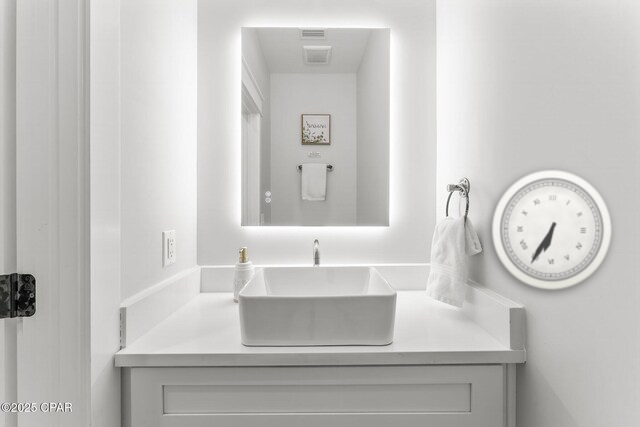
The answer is 6:35
